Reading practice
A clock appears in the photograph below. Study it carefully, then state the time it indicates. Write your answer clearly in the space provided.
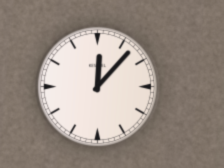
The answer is 12:07
